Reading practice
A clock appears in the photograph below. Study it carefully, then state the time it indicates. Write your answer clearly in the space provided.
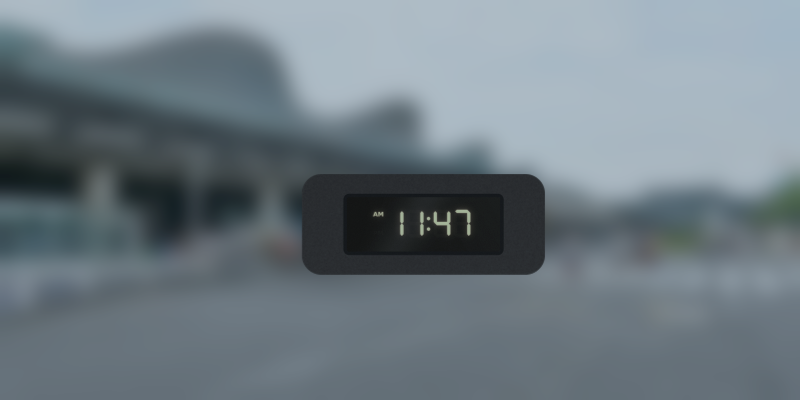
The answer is 11:47
